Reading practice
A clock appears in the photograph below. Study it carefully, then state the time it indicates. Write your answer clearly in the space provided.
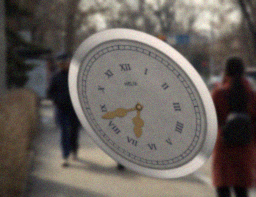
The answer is 6:43
